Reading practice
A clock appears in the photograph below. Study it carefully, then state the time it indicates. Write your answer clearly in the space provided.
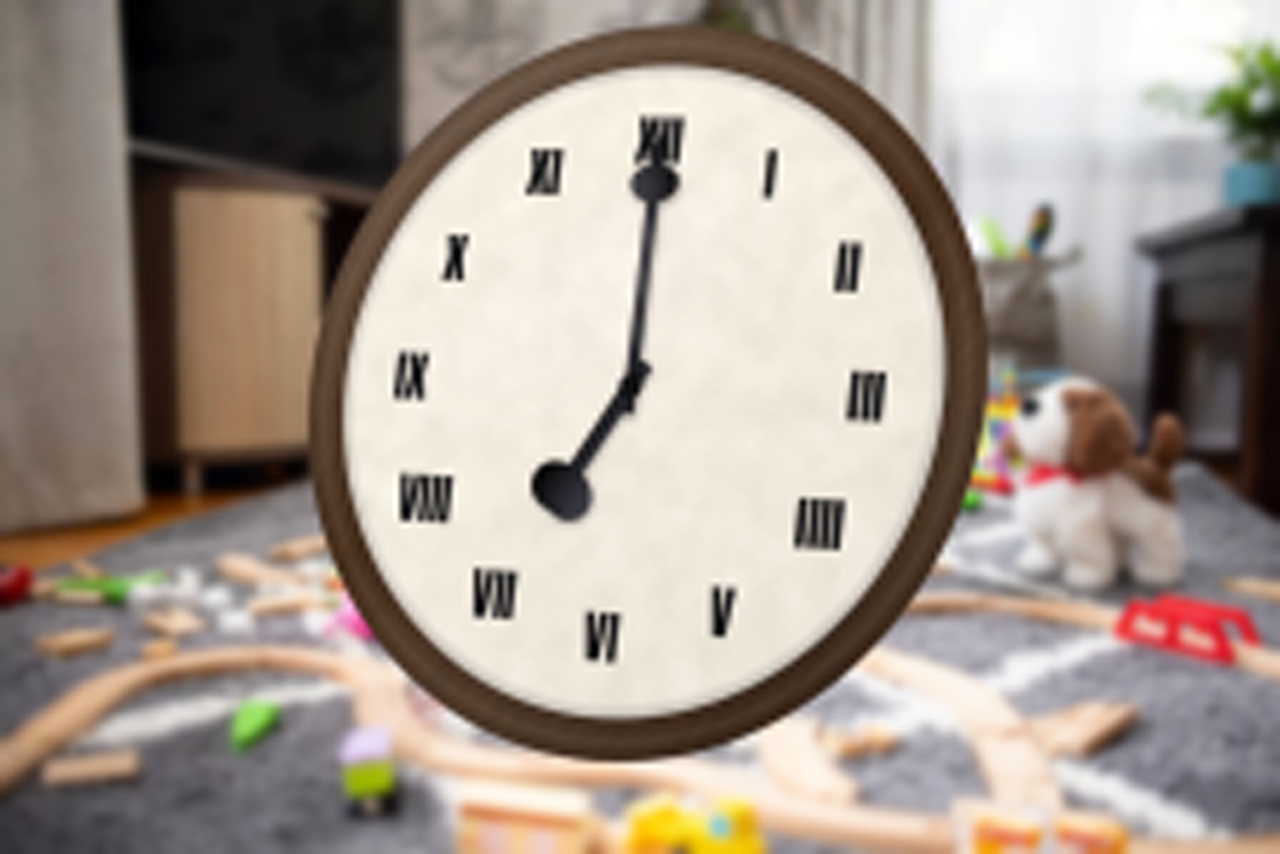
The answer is 7:00
